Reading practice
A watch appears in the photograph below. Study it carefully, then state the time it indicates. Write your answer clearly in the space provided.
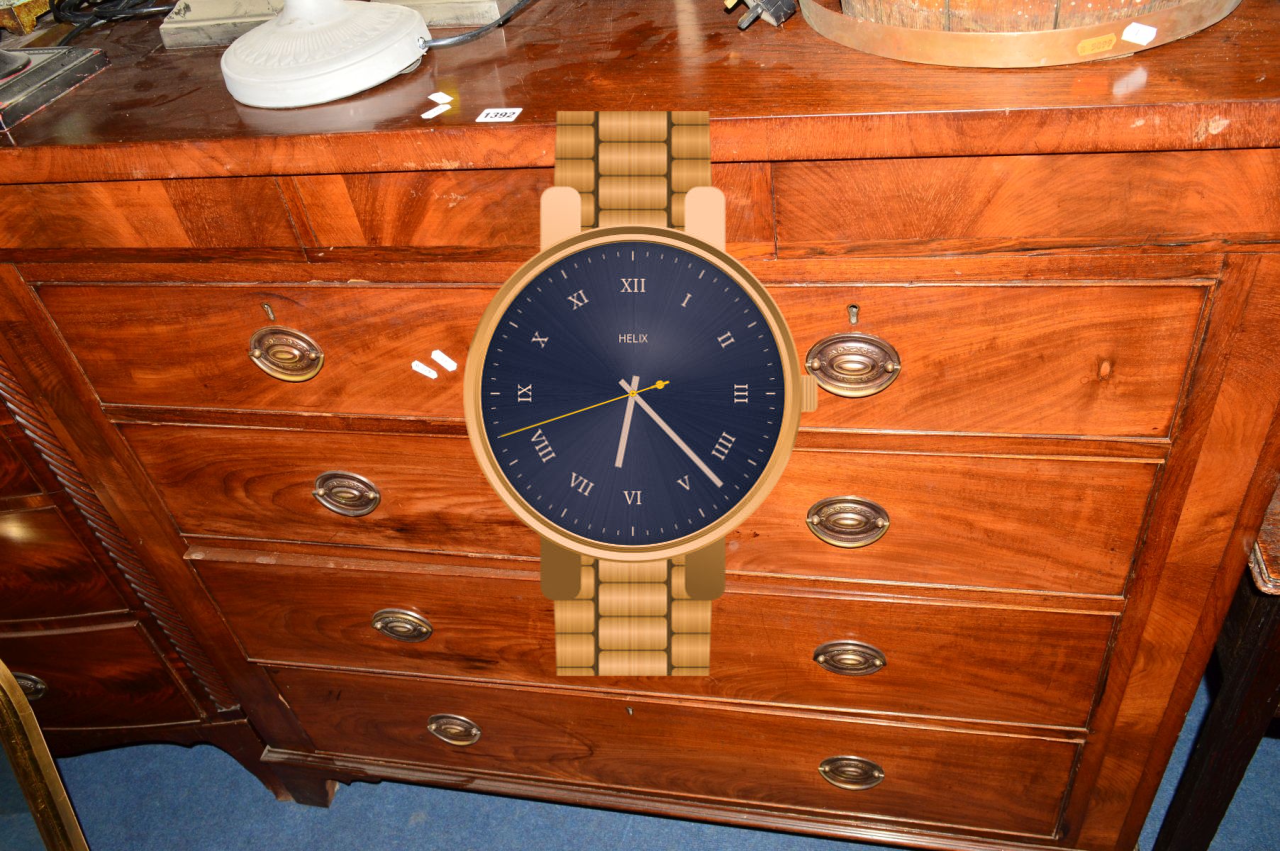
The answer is 6:22:42
